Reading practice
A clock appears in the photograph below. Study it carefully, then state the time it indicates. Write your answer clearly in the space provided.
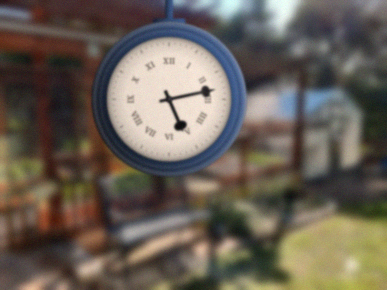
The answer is 5:13
